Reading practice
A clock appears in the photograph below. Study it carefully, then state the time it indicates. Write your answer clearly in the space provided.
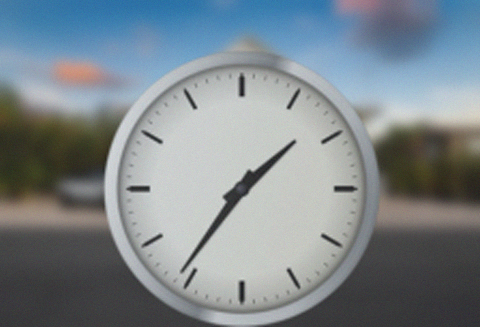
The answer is 1:36
